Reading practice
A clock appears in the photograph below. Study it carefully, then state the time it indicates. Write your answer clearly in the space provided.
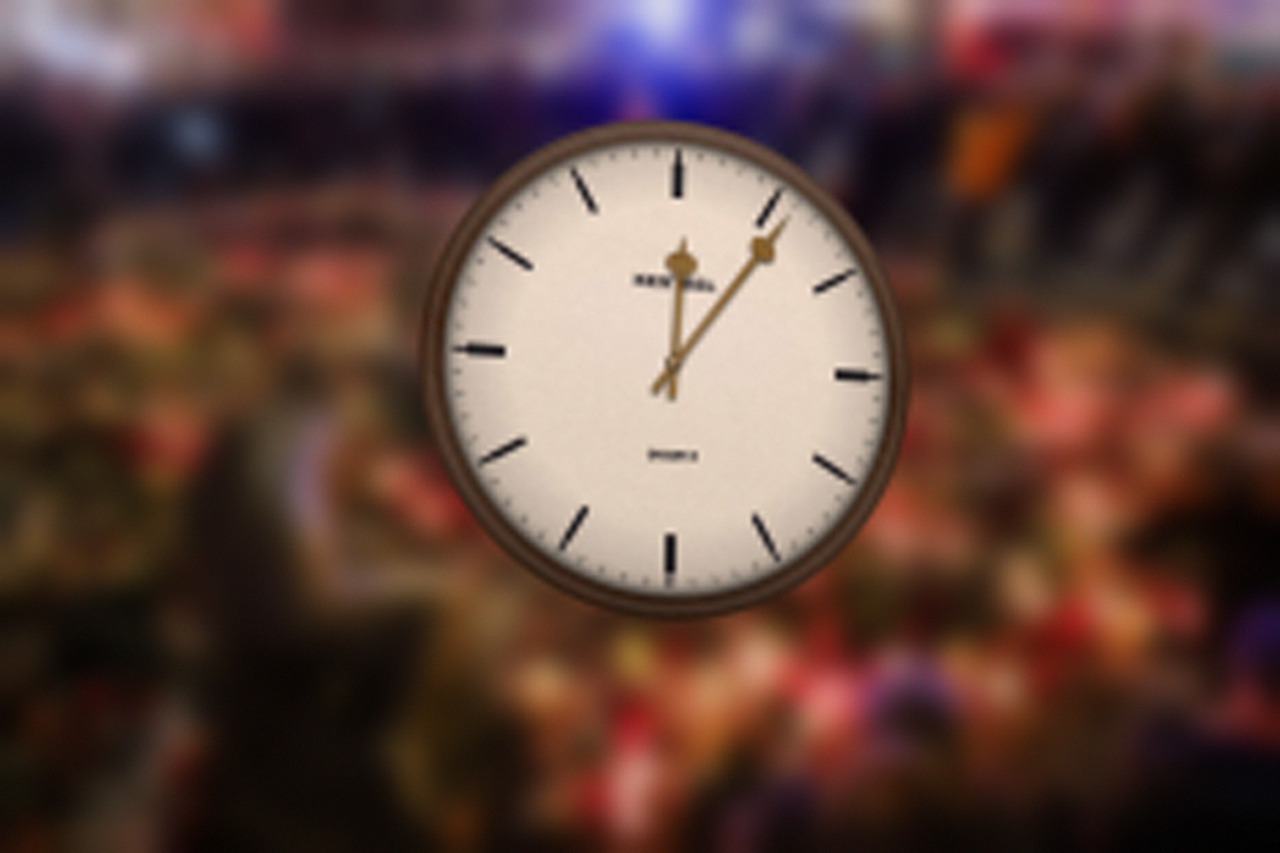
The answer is 12:06
